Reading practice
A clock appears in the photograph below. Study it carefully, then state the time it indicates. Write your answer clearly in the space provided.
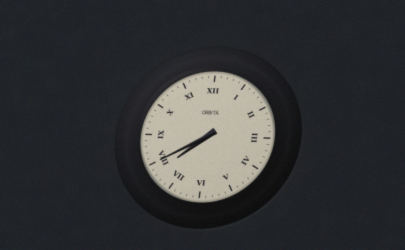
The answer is 7:40
